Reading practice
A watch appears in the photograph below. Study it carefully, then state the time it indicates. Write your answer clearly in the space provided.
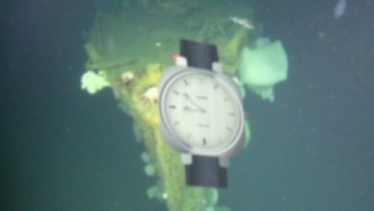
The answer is 8:51
